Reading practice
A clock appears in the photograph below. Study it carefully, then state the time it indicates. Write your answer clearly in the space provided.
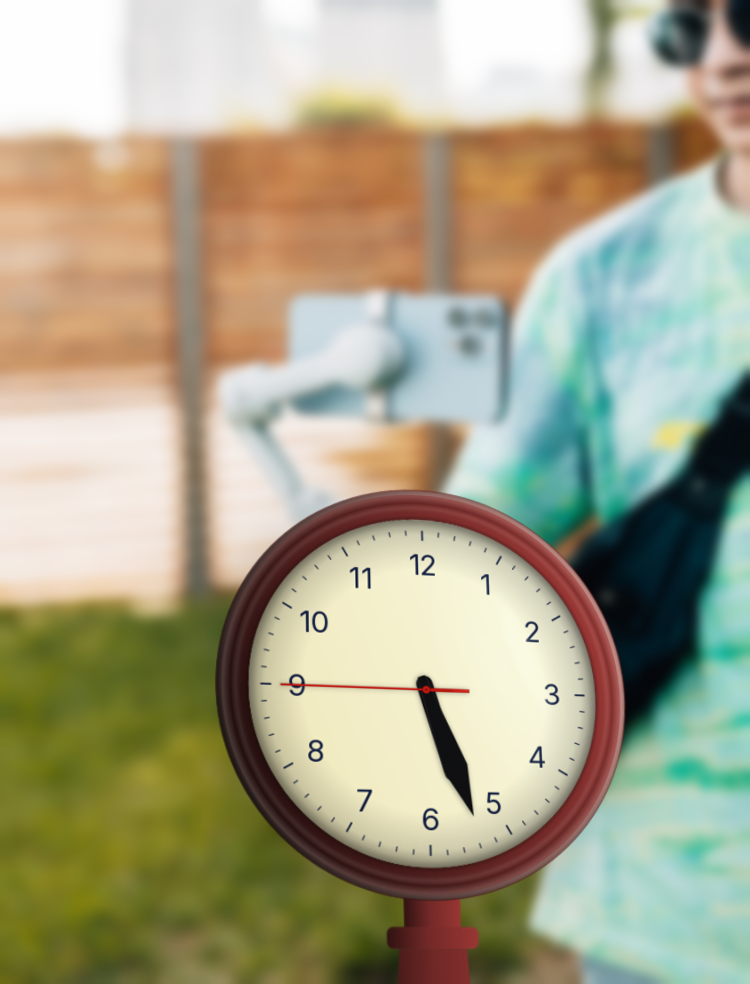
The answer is 5:26:45
